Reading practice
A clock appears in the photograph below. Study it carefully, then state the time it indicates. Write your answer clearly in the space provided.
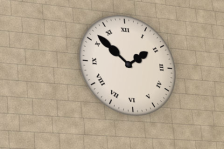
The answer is 1:52
